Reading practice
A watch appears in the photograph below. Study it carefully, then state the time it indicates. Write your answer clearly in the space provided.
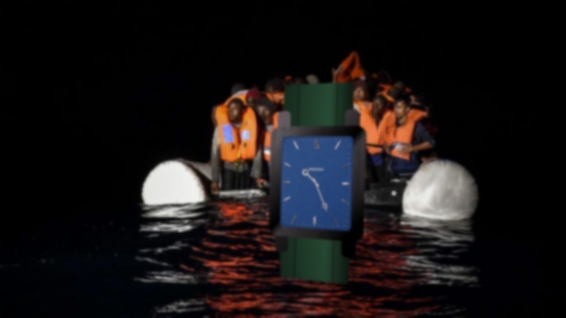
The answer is 10:26
